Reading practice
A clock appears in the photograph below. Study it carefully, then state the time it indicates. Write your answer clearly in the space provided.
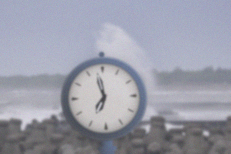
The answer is 6:58
